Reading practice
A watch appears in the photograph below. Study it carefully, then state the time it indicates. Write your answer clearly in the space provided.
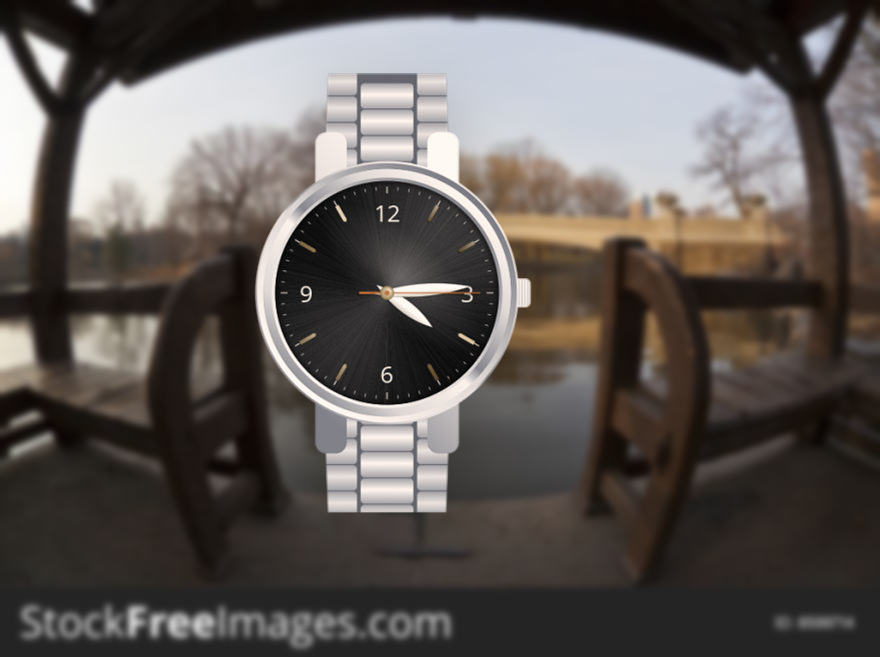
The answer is 4:14:15
